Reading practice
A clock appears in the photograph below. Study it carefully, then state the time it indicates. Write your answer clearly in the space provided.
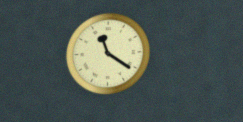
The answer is 11:21
